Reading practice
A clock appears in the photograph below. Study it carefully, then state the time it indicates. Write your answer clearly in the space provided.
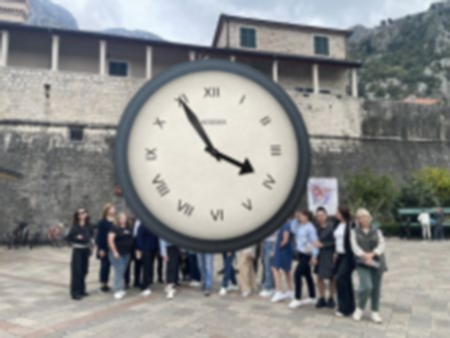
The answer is 3:55
